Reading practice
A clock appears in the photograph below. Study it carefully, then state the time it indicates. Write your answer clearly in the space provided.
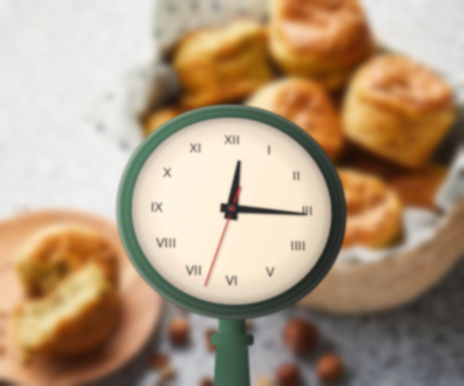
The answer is 12:15:33
